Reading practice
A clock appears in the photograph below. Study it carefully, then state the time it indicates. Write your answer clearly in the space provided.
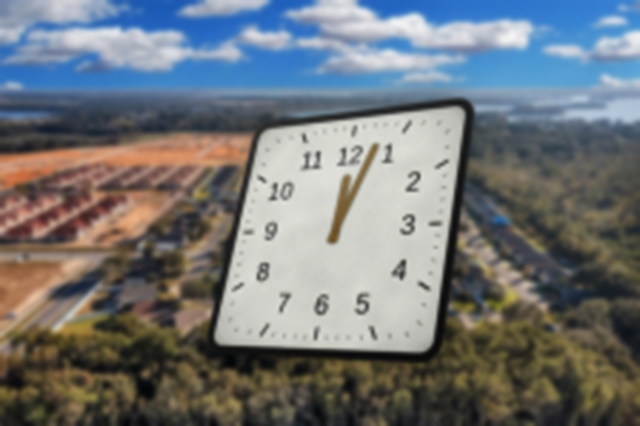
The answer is 12:03
